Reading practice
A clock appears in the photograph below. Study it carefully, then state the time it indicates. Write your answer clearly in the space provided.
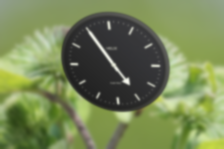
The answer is 4:55
